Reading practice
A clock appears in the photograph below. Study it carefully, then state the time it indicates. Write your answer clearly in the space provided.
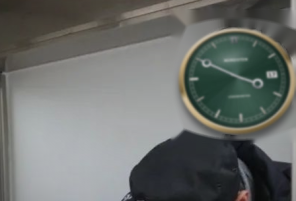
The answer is 3:50
